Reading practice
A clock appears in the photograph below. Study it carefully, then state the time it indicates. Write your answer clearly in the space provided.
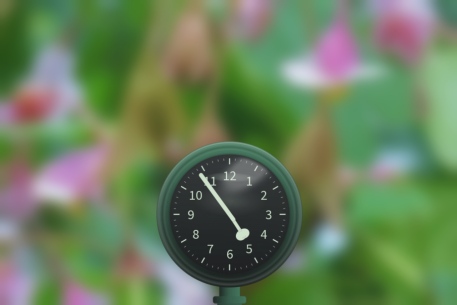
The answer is 4:54
